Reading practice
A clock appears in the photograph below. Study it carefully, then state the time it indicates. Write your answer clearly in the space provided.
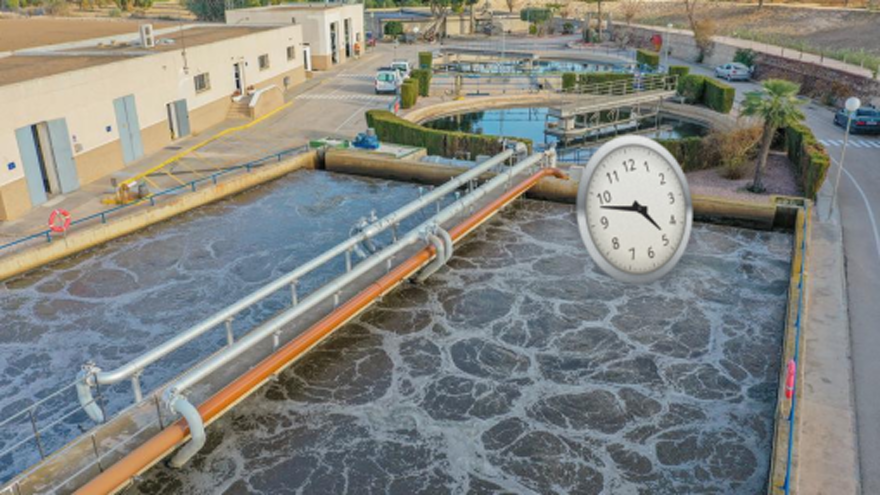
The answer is 4:48
